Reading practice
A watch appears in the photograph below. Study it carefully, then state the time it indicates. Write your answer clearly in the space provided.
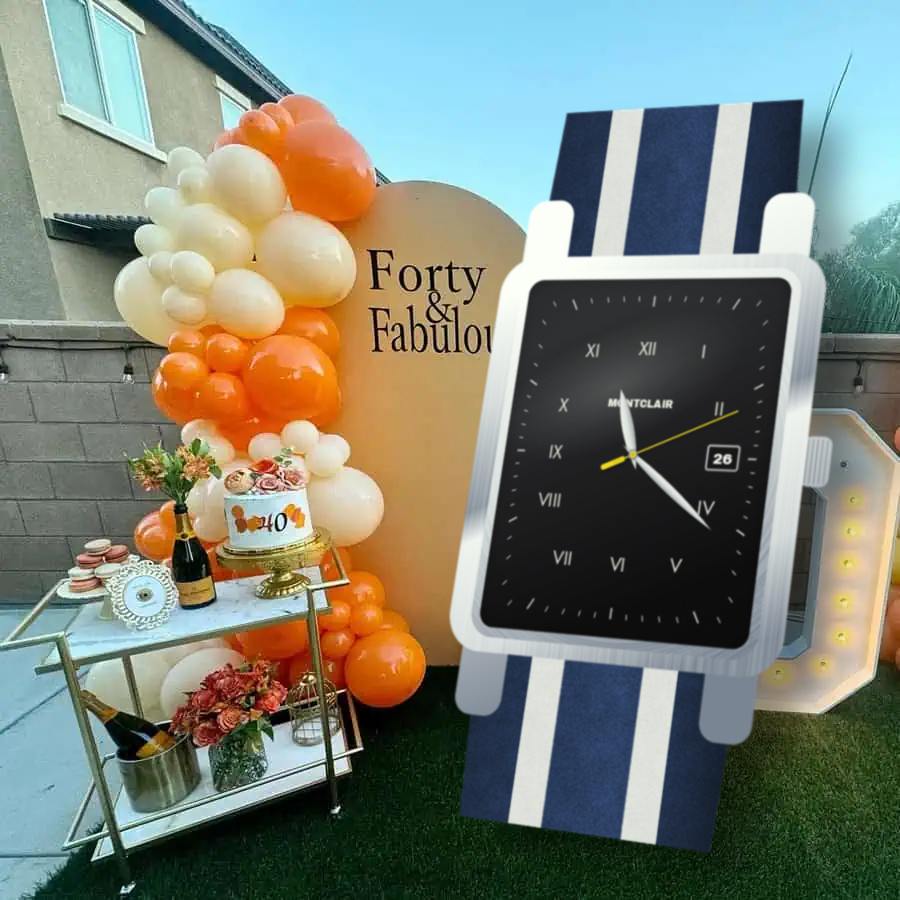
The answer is 11:21:11
